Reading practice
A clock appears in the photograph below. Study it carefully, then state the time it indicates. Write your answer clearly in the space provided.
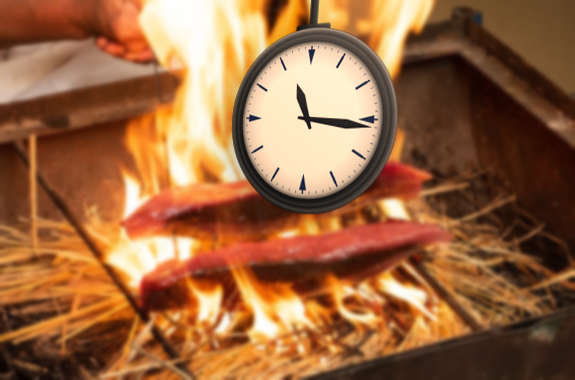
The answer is 11:16
